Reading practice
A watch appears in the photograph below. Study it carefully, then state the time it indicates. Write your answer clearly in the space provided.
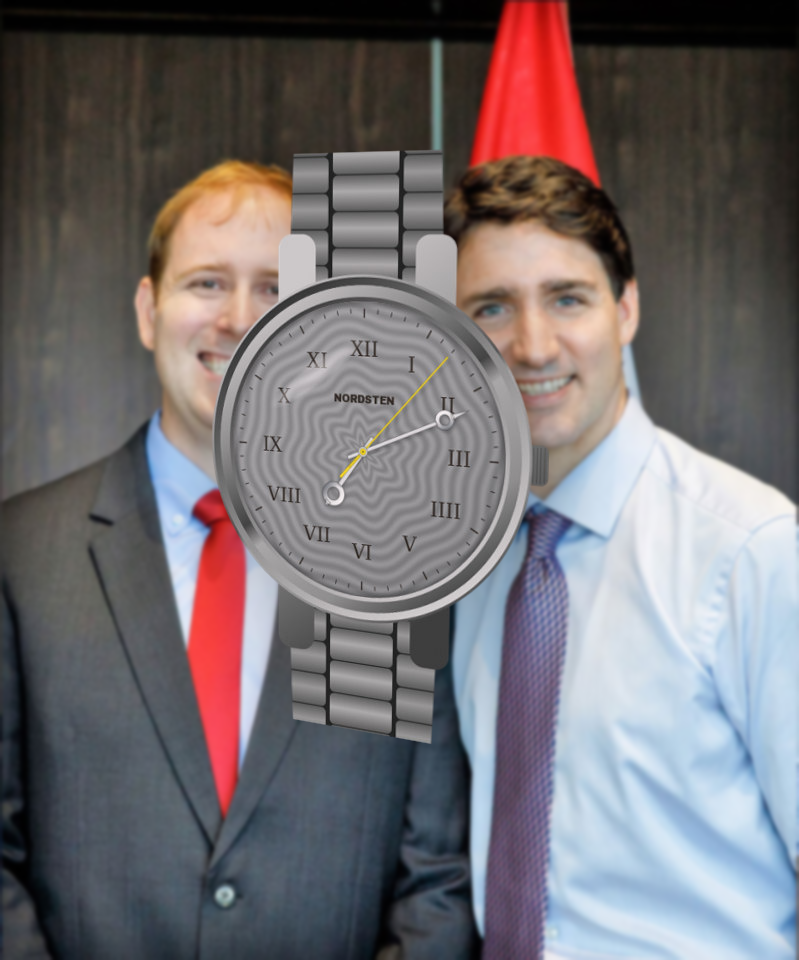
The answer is 7:11:07
